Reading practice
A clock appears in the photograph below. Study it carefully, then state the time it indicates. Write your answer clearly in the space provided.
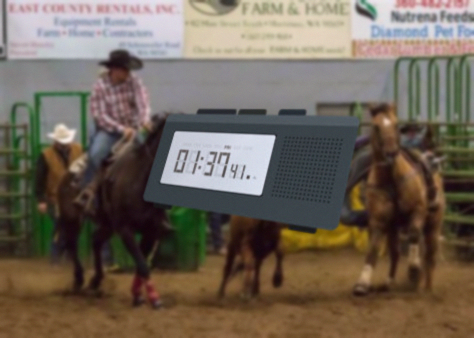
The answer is 1:37:41
